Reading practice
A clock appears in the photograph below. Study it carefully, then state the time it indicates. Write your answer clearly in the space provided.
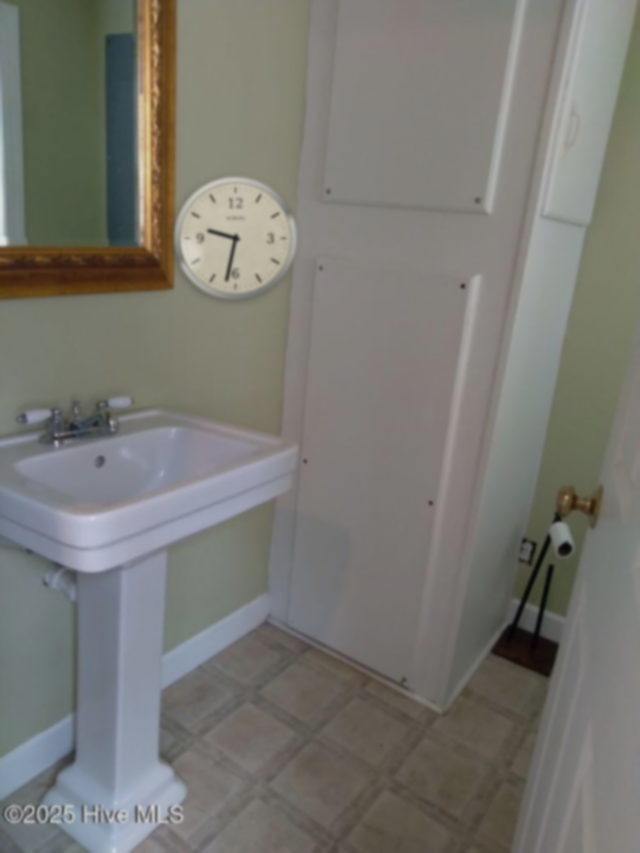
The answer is 9:32
